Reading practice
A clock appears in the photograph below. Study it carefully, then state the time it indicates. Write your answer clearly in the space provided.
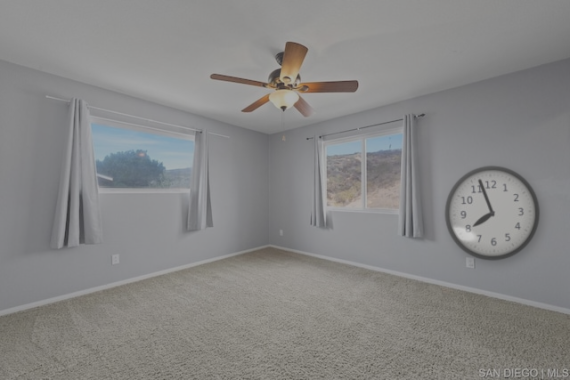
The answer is 7:57
